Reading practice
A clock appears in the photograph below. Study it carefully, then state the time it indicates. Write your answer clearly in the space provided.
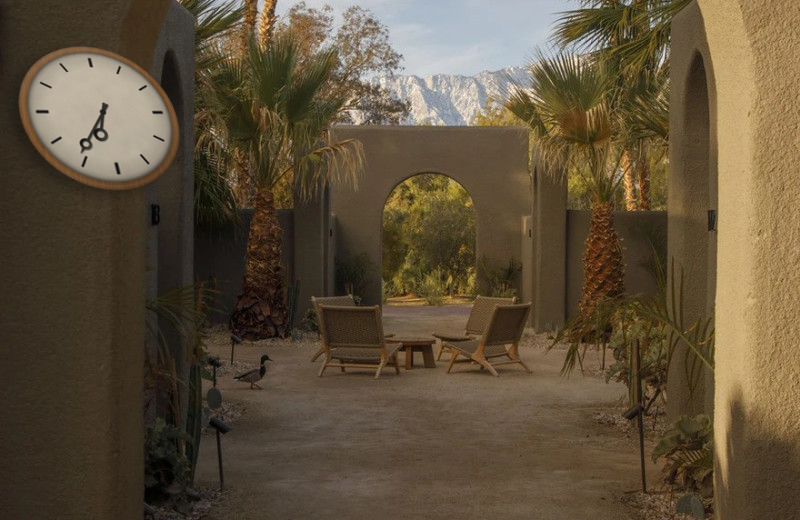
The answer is 6:36
